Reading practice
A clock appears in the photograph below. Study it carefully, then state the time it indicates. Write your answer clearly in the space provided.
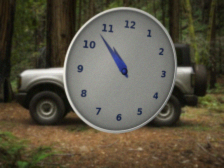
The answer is 10:53
